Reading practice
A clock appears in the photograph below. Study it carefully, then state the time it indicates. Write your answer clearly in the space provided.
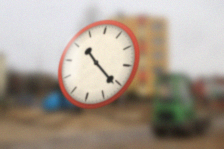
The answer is 10:21
